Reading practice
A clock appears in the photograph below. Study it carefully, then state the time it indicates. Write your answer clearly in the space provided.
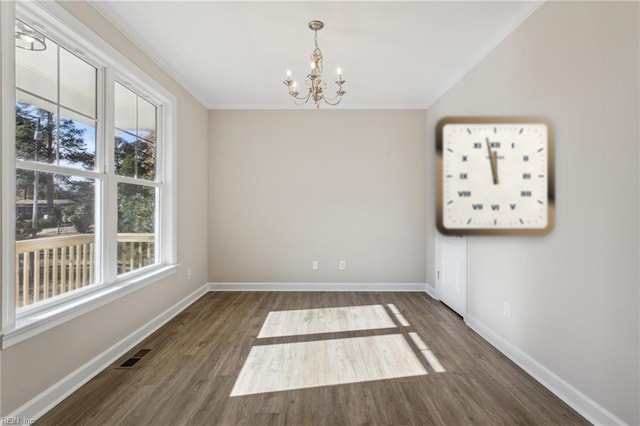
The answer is 11:58
